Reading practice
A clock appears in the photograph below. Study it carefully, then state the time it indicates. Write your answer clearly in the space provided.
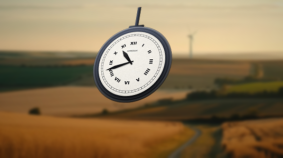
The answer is 10:42
